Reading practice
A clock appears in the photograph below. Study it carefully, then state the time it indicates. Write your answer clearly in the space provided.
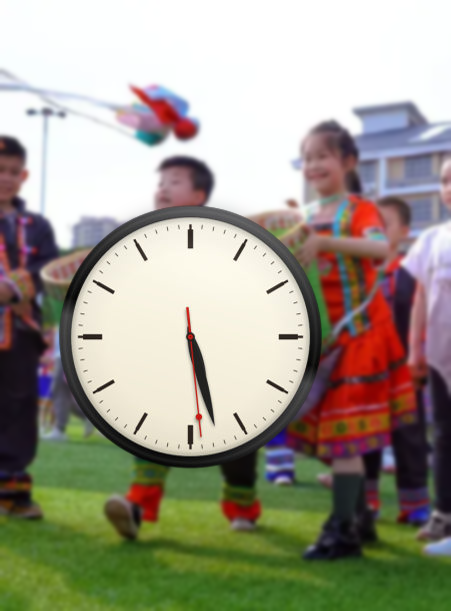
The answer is 5:27:29
